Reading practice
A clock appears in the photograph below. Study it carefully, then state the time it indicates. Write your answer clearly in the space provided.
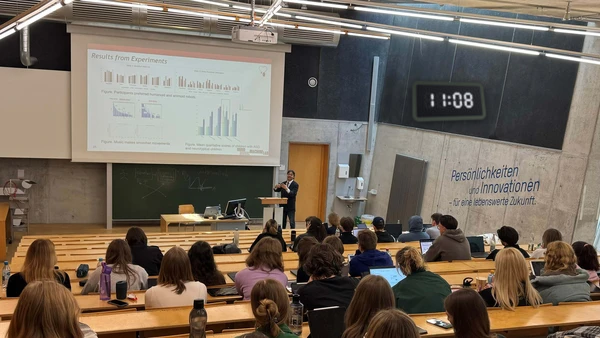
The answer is 11:08
